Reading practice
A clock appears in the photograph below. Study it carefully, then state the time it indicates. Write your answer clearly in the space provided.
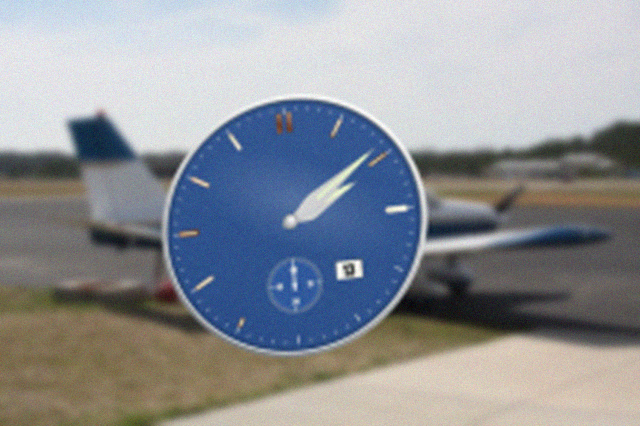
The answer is 2:09
